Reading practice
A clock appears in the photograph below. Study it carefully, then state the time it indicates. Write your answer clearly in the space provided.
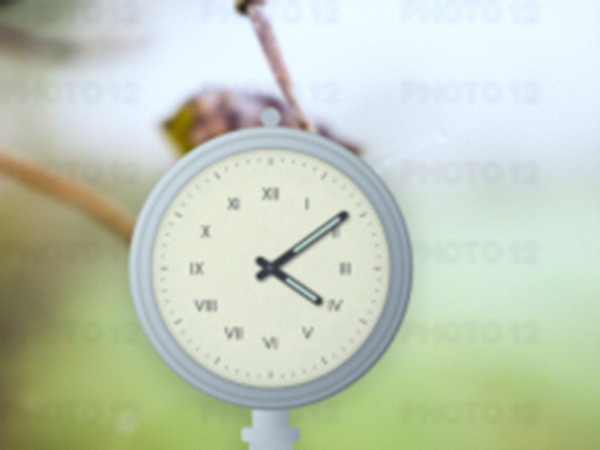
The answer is 4:09
